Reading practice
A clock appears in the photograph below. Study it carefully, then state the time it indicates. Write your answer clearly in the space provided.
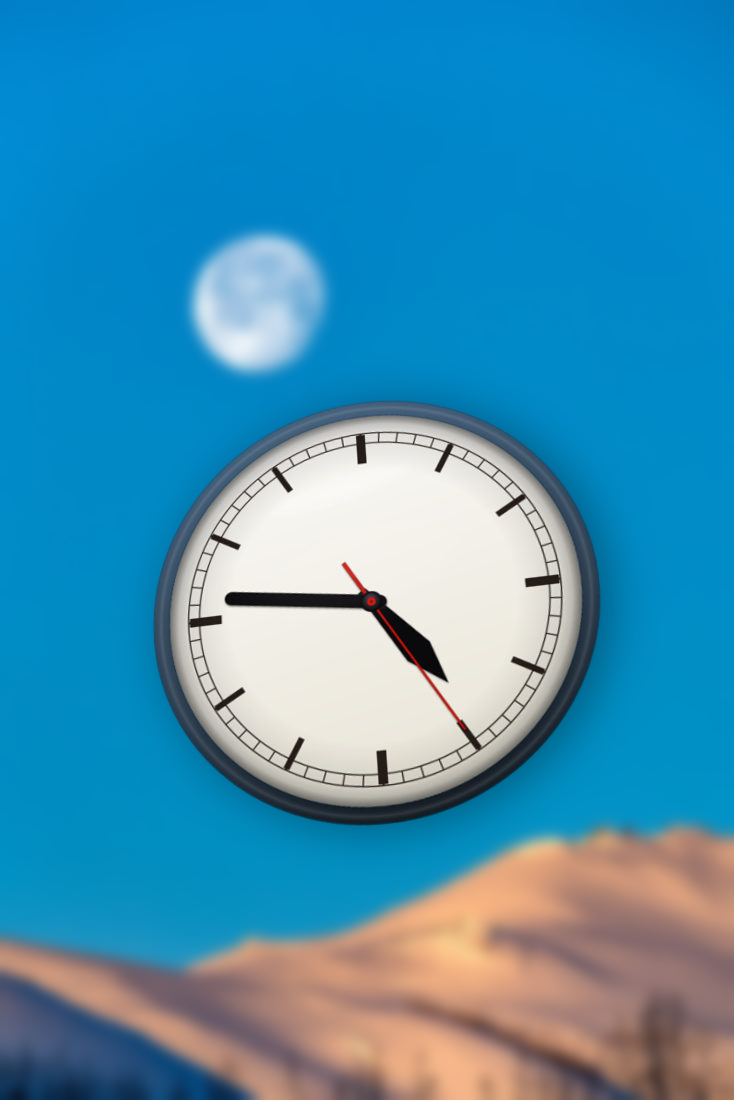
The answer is 4:46:25
